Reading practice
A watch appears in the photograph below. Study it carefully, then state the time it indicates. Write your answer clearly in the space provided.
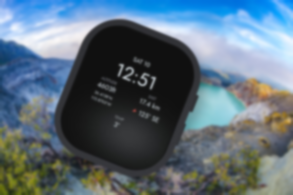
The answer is 12:51
